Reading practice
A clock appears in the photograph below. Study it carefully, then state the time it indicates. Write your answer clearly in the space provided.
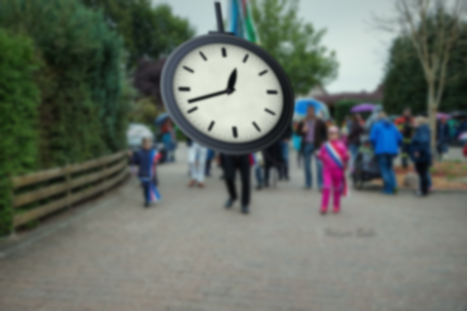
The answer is 12:42
